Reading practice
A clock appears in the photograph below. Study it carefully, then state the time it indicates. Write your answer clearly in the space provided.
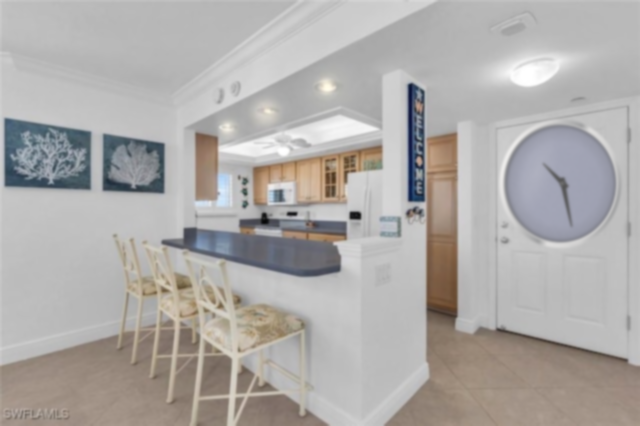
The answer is 10:28
